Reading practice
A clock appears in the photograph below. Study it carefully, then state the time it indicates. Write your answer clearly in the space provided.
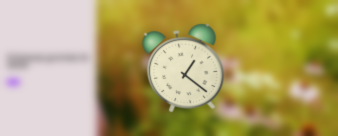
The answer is 1:23
